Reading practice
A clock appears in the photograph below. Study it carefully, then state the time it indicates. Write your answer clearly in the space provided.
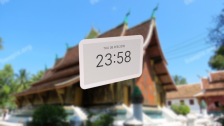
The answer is 23:58
